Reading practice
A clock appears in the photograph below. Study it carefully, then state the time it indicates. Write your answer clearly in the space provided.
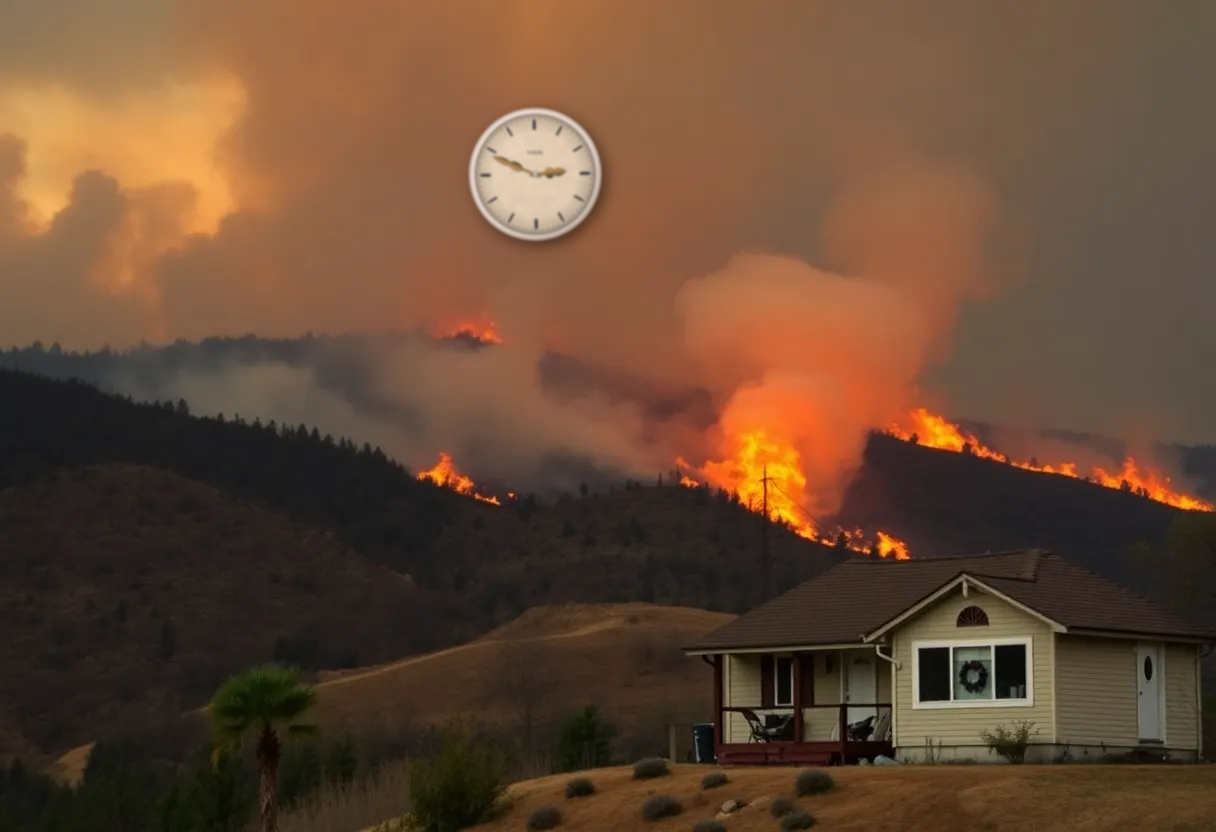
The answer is 2:49
